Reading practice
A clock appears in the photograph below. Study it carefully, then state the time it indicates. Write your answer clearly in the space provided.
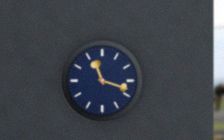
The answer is 11:18
